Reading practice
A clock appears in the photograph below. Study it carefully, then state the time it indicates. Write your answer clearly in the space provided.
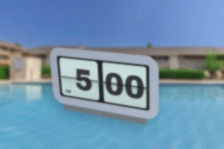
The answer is 5:00
